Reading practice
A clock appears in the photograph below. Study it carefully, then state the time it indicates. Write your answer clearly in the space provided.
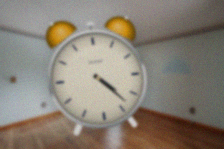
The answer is 4:23
